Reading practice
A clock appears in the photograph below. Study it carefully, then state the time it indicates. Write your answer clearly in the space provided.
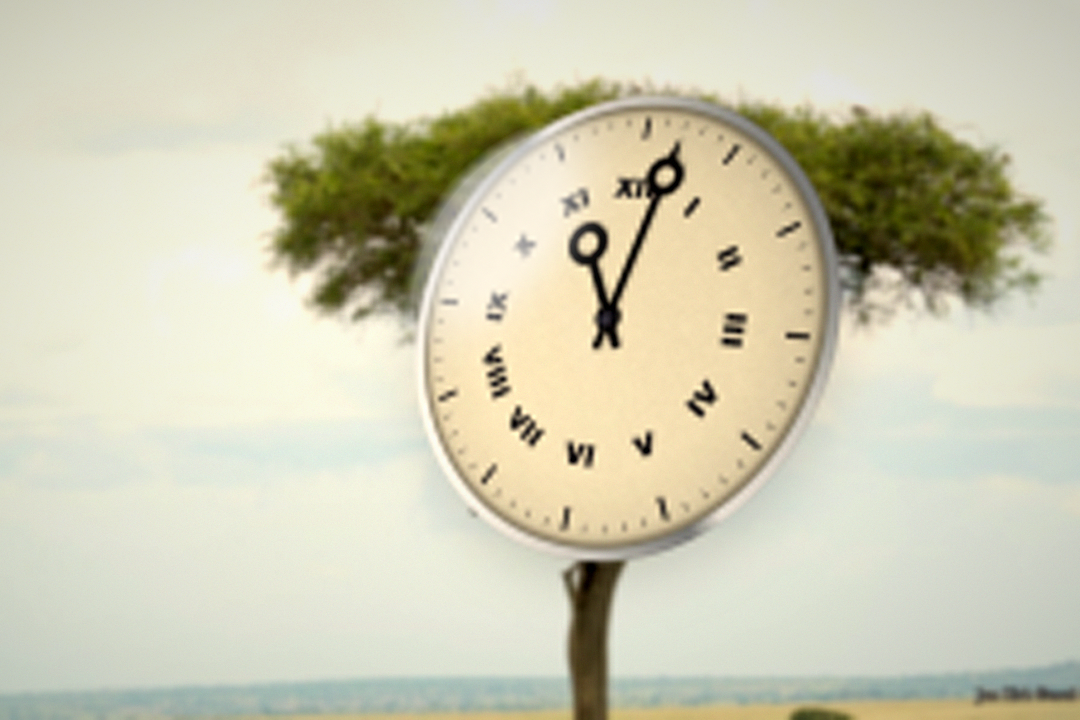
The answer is 11:02
